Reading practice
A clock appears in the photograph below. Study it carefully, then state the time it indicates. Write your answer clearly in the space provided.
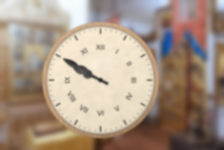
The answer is 9:50
